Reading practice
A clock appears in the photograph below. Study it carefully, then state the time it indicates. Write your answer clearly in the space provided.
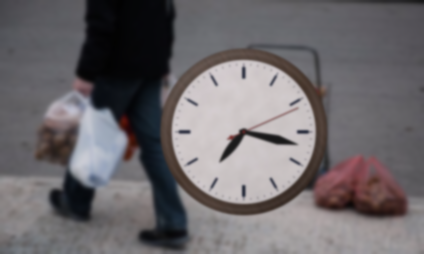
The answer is 7:17:11
